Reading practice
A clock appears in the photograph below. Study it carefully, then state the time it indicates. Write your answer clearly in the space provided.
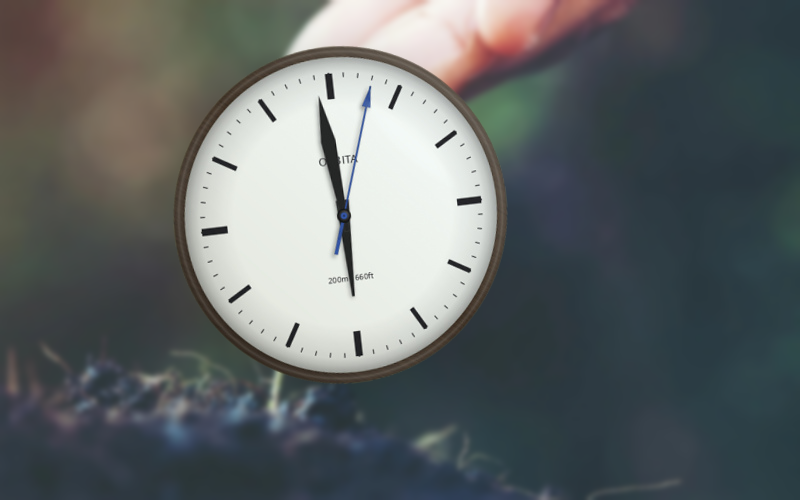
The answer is 5:59:03
